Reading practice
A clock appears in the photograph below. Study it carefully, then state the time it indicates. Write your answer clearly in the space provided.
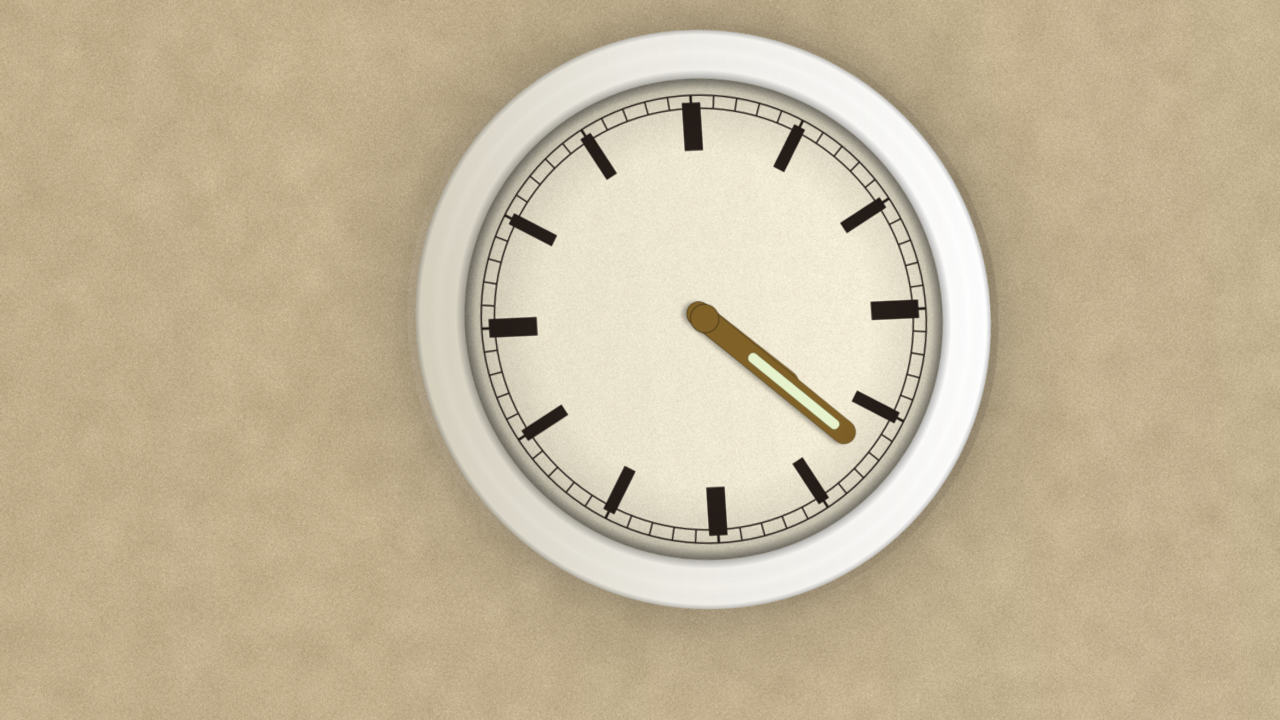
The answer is 4:22
